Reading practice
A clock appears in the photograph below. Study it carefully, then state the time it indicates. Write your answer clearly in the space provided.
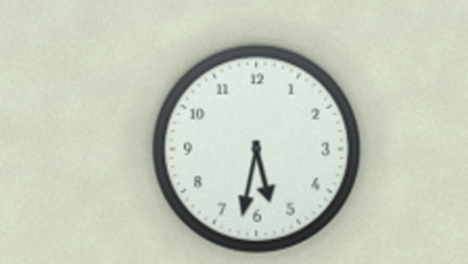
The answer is 5:32
